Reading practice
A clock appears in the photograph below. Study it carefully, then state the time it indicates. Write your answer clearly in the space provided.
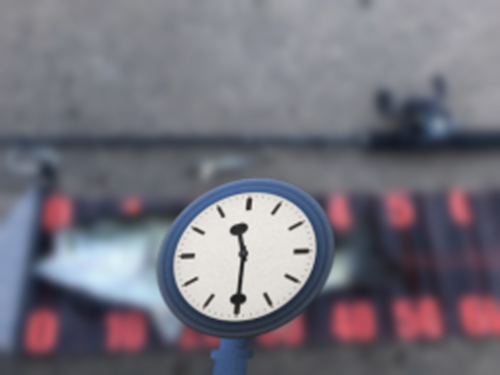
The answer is 11:30
